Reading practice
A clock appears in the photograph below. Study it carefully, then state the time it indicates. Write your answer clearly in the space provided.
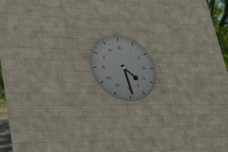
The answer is 4:29
